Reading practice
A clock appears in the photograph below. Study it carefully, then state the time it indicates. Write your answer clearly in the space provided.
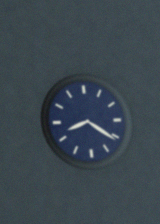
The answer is 8:21
